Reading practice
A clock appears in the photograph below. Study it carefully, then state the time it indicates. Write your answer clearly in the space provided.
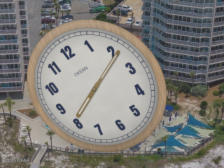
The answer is 8:11
